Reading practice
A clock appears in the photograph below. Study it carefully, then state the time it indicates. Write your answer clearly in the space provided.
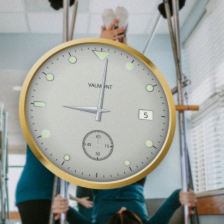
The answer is 9:01
